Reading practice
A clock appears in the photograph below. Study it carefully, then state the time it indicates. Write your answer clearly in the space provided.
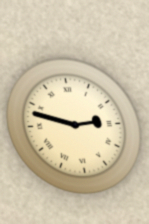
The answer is 2:48
